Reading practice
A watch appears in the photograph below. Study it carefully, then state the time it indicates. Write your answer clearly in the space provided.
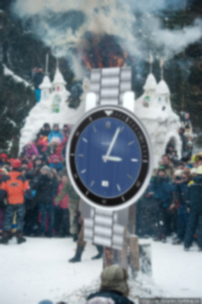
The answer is 3:04
